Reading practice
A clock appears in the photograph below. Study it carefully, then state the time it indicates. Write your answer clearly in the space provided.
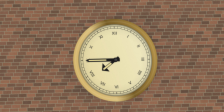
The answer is 7:45
